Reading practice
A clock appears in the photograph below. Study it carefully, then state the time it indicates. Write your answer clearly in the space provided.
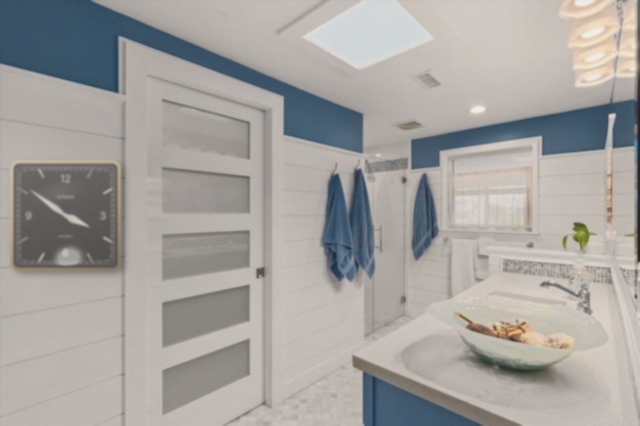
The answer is 3:51
